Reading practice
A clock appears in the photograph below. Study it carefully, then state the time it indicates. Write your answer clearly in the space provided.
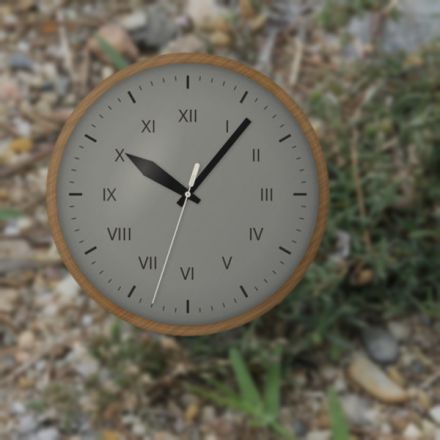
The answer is 10:06:33
